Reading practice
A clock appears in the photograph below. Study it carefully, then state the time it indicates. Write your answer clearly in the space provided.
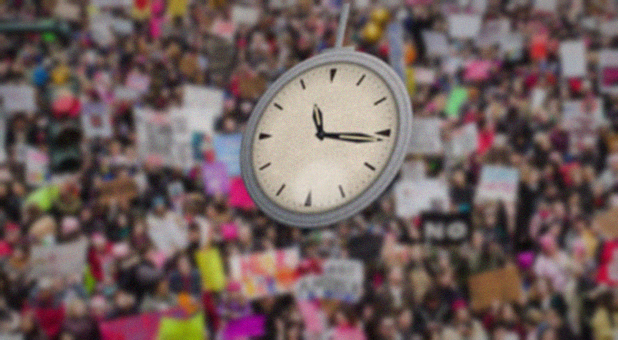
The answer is 11:16
